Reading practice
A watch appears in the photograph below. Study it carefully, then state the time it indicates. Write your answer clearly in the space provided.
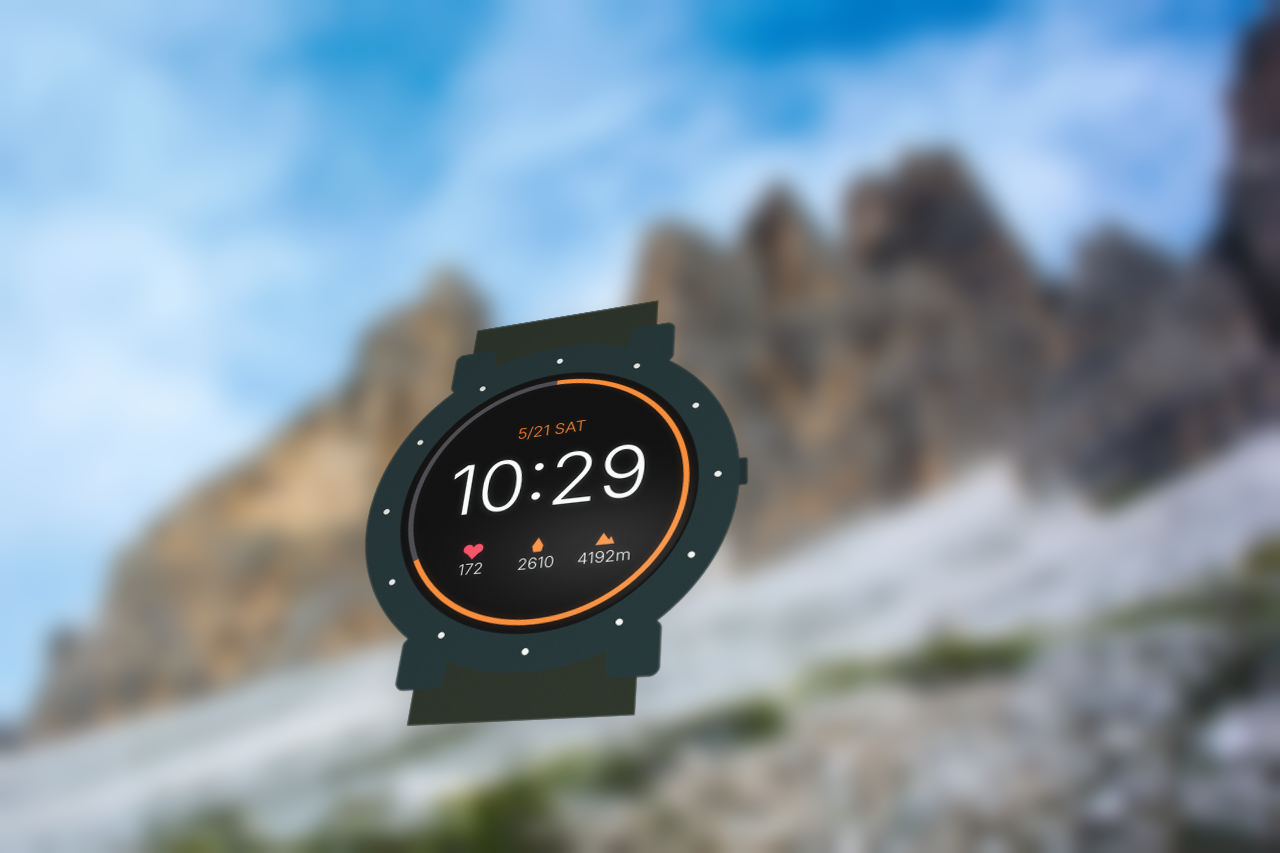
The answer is 10:29
